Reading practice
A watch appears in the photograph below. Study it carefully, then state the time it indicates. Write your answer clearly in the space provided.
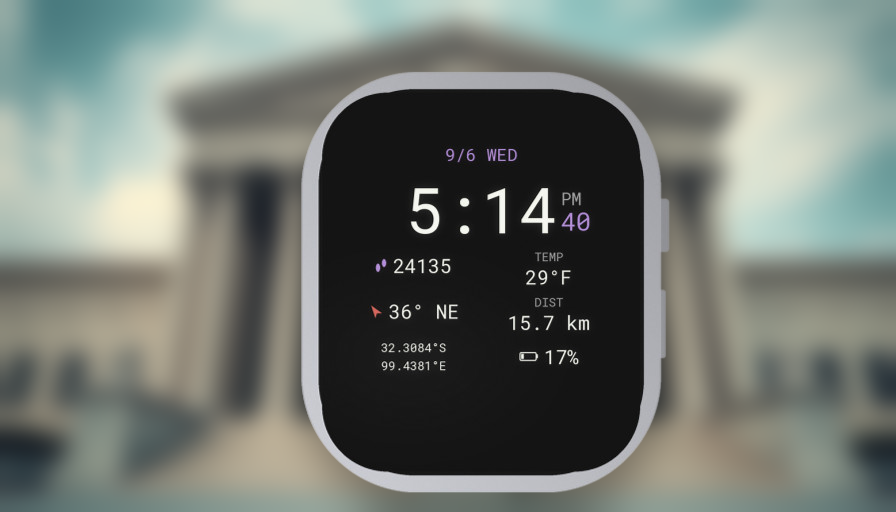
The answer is 5:14:40
